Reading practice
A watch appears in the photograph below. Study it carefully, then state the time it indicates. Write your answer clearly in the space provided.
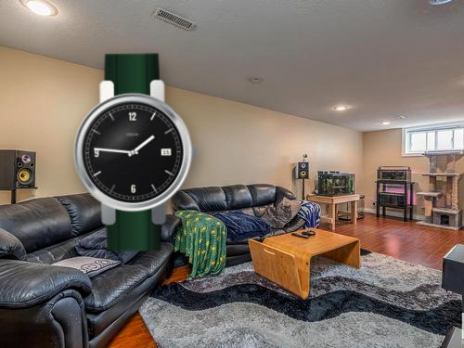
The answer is 1:46
